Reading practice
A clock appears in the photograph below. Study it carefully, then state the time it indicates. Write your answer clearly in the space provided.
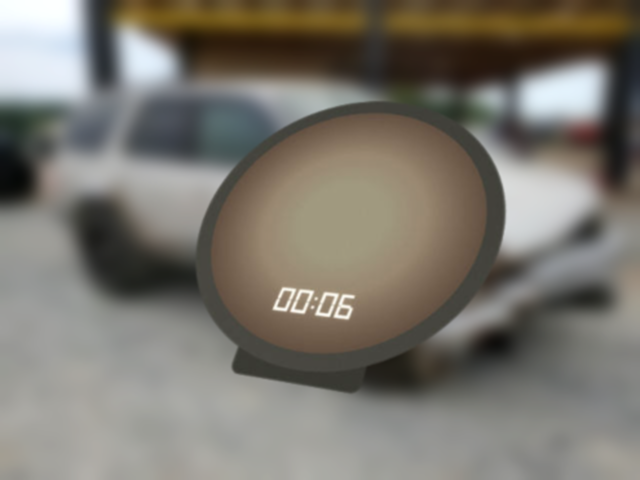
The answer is 0:06
